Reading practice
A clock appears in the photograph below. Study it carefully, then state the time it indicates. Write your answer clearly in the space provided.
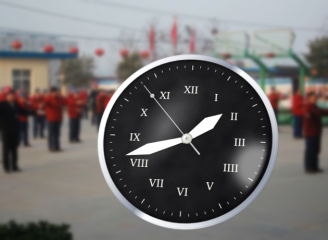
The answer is 1:41:53
